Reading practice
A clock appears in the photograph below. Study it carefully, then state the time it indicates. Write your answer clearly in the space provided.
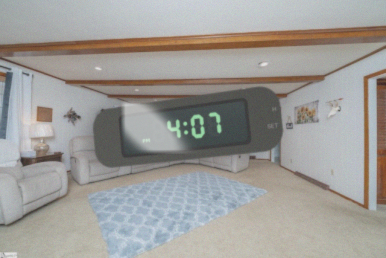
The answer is 4:07
